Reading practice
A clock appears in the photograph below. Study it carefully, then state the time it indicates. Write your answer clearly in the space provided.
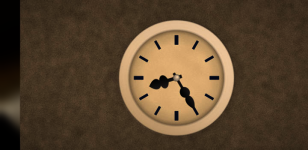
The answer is 8:25
